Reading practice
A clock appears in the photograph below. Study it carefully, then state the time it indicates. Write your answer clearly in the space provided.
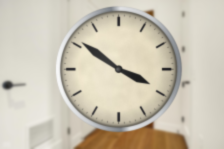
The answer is 3:51
